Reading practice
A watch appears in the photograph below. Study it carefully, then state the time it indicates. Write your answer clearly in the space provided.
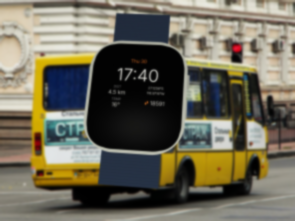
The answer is 17:40
